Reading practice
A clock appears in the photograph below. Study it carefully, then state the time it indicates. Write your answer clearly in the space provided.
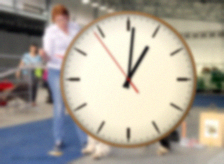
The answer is 1:00:54
